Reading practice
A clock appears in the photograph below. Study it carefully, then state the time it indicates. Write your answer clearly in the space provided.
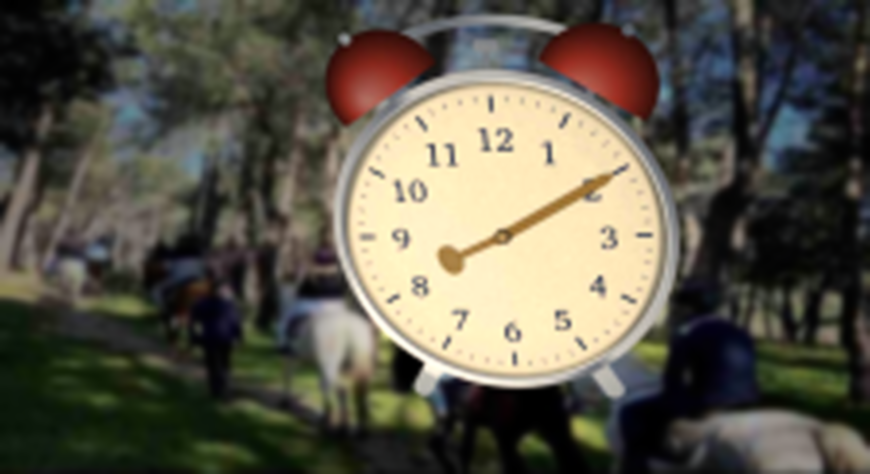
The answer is 8:10
